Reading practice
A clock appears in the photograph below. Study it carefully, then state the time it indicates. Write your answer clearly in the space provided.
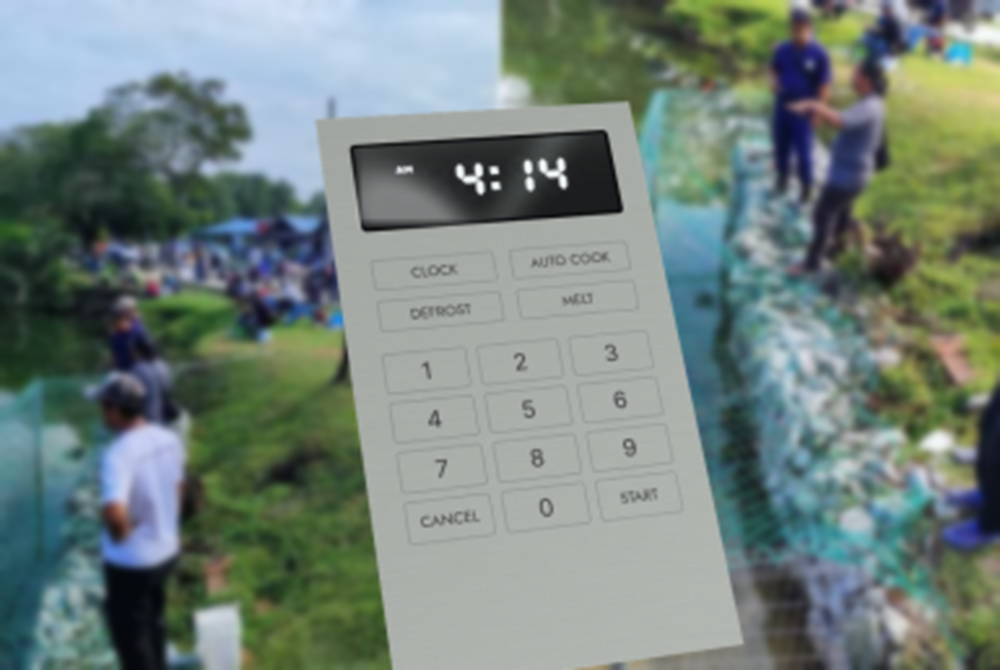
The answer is 4:14
